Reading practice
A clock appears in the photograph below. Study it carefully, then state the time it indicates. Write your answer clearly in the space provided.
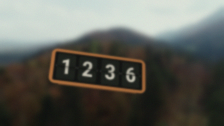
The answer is 12:36
